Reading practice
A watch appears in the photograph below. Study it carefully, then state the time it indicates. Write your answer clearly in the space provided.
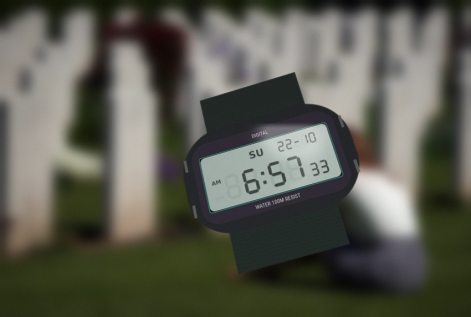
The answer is 6:57:33
